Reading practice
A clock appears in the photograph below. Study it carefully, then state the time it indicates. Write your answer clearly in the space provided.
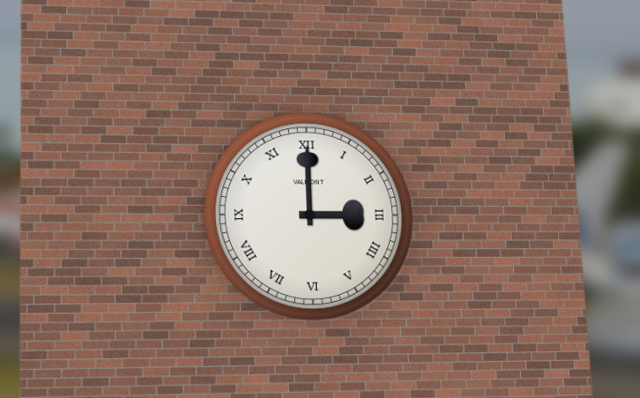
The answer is 3:00
